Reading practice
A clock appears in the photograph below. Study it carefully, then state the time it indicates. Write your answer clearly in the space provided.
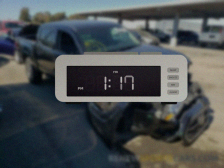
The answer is 1:17
